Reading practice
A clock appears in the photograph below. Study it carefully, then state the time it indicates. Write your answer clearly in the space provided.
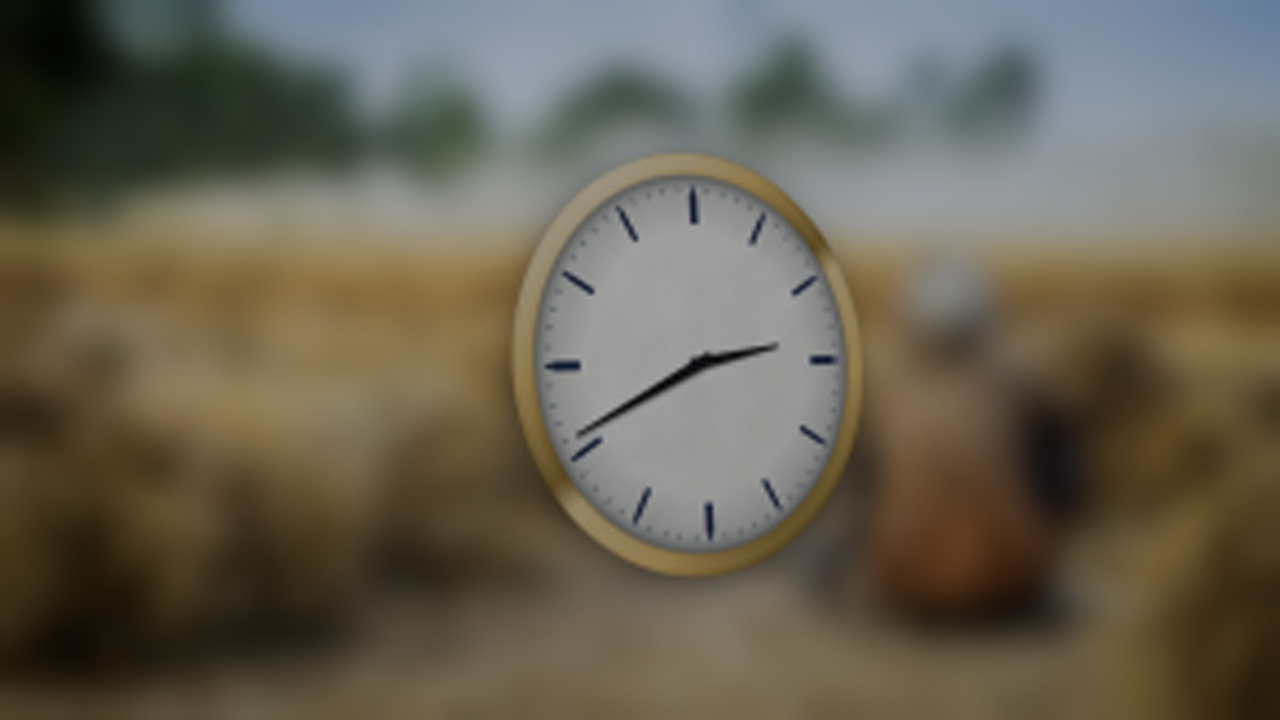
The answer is 2:41
